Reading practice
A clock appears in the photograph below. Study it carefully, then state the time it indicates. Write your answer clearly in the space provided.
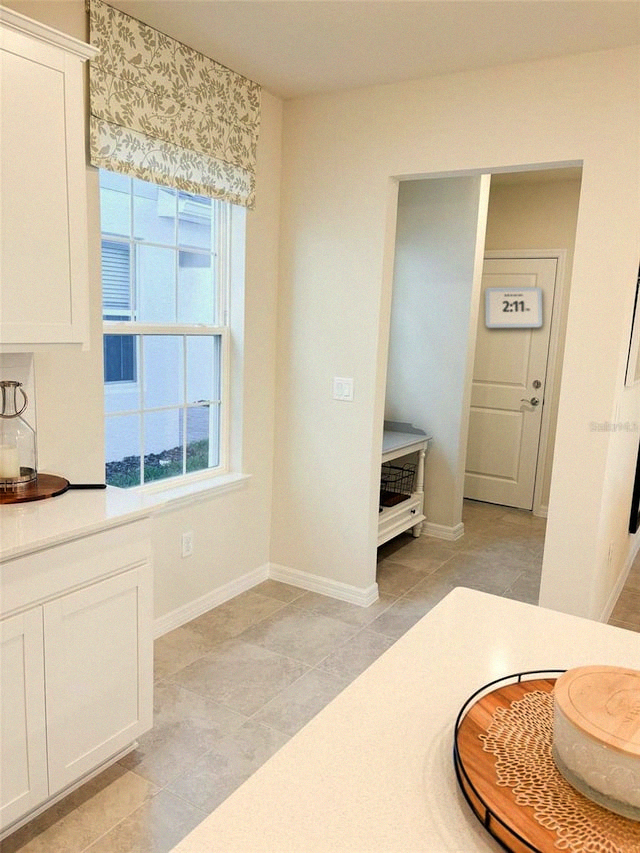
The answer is 2:11
